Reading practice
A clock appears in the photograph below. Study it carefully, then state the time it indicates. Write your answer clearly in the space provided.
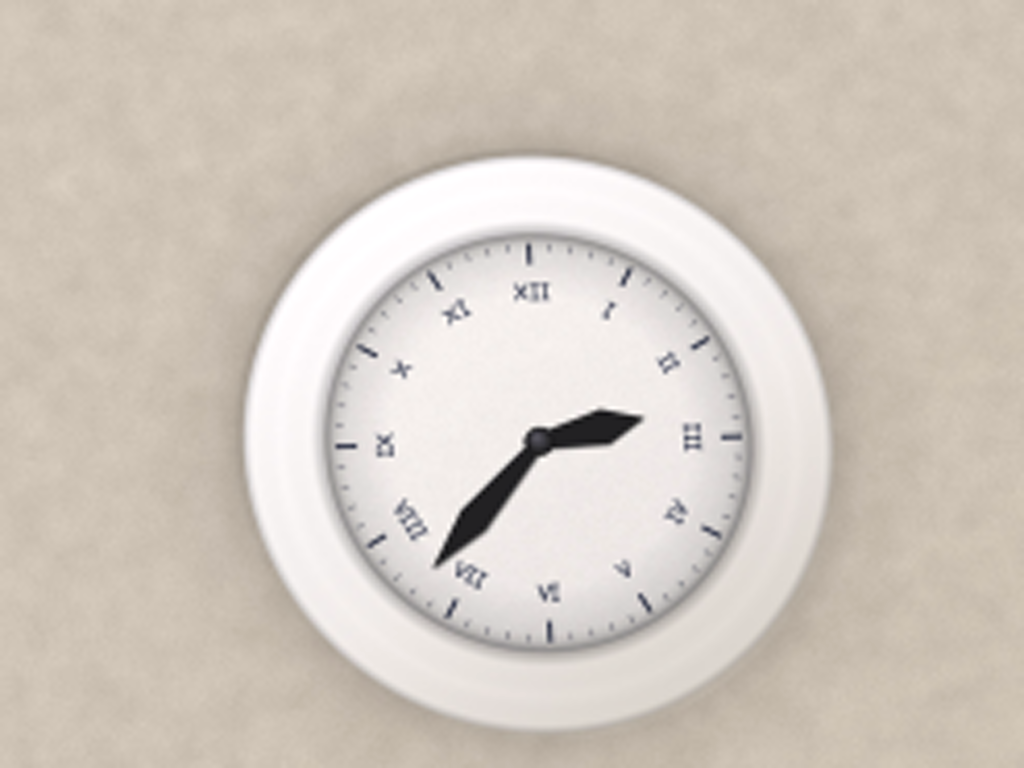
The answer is 2:37
